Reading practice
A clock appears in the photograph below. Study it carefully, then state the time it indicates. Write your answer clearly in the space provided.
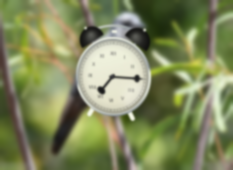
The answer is 7:15
